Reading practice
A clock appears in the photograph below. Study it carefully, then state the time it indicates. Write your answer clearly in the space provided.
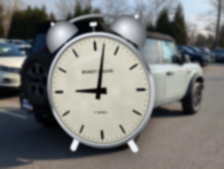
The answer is 9:02
